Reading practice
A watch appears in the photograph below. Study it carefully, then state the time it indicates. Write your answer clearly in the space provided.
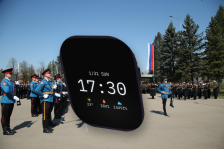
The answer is 17:30
